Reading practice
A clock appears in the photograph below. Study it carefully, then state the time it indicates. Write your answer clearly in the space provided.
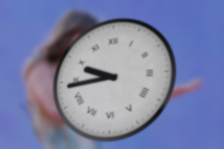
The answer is 9:44
